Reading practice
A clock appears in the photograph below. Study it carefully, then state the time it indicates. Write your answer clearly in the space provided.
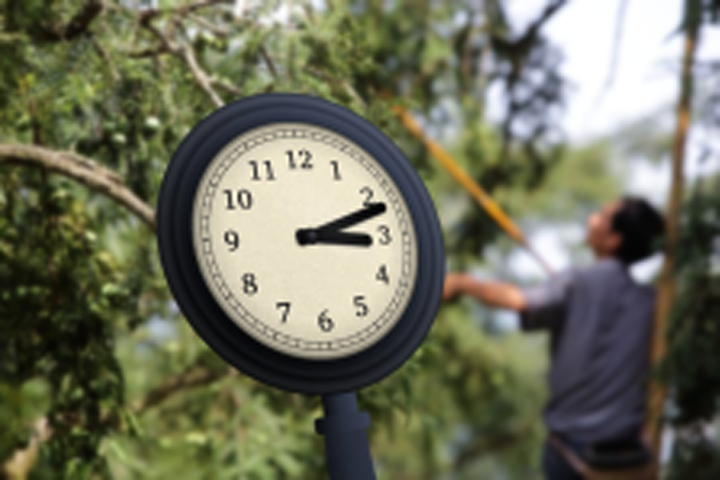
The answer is 3:12
